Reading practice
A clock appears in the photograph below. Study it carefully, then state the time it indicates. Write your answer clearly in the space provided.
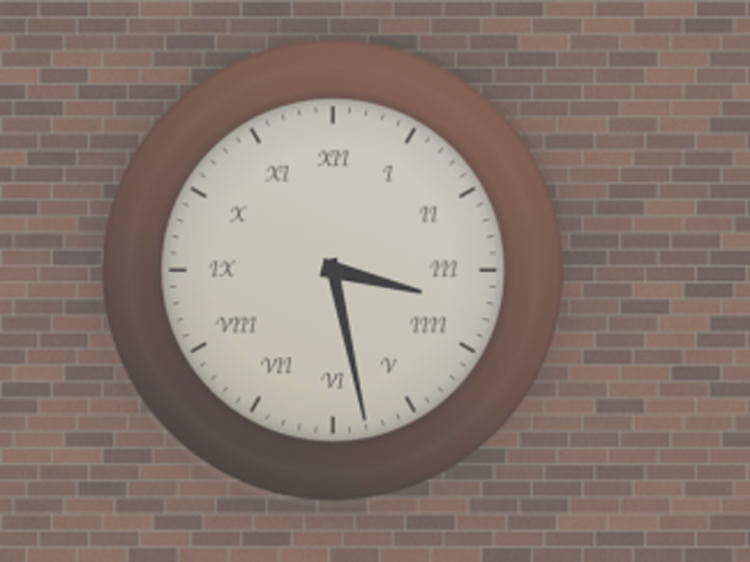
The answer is 3:28
